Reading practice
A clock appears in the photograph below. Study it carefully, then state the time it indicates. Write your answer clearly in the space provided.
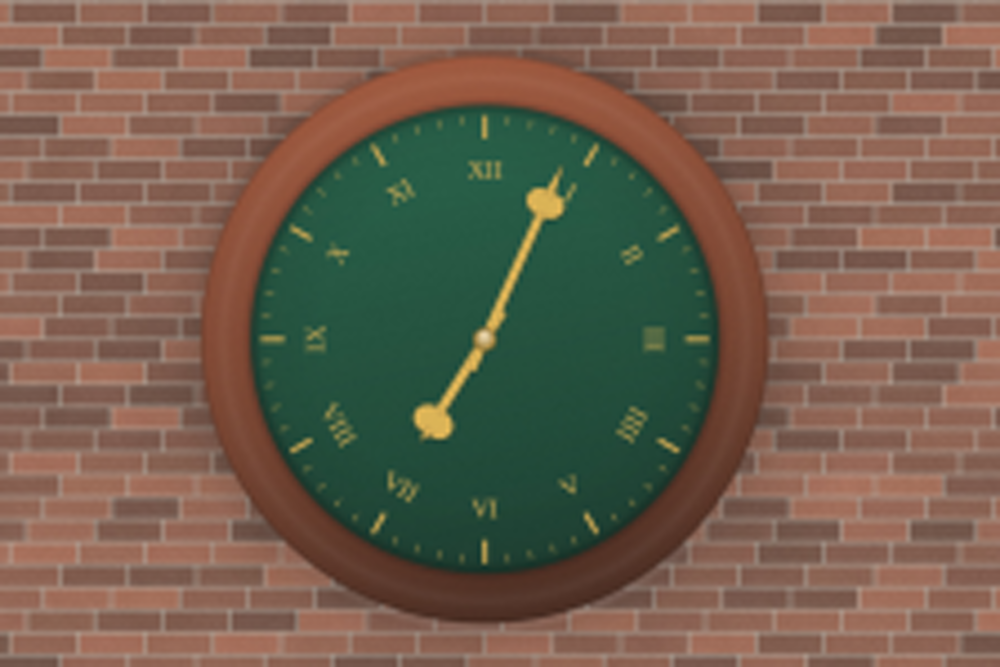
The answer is 7:04
